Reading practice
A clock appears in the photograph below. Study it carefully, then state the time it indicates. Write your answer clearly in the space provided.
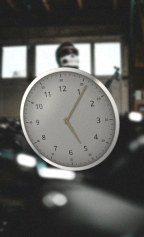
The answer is 5:06
